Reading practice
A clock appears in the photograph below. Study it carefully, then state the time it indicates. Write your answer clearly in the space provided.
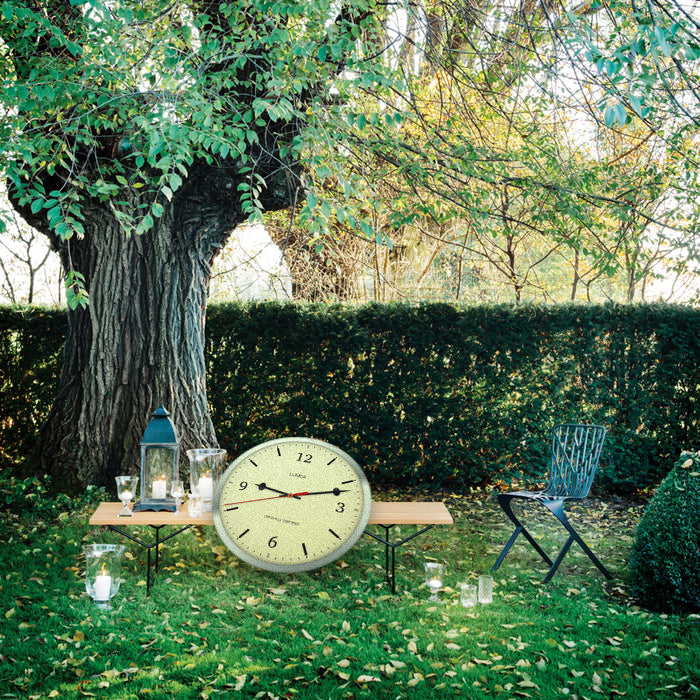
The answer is 9:11:41
